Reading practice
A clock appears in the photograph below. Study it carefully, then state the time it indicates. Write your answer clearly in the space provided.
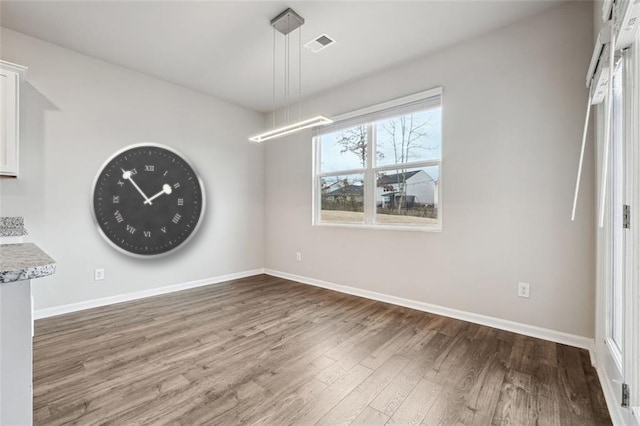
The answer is 1:53
